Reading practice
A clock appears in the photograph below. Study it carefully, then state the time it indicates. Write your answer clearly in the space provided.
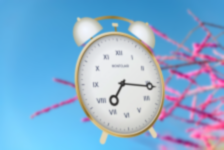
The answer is 7:16
